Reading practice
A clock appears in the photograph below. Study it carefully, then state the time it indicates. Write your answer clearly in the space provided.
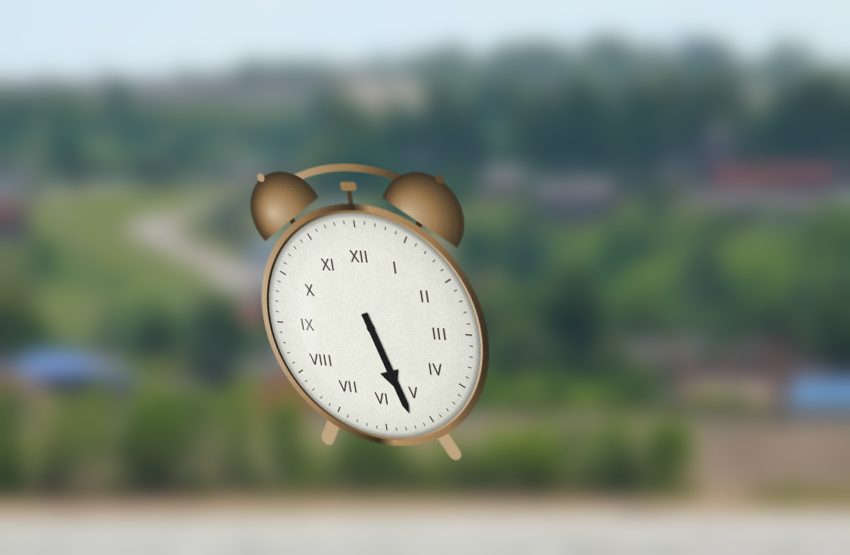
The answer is 5:27
